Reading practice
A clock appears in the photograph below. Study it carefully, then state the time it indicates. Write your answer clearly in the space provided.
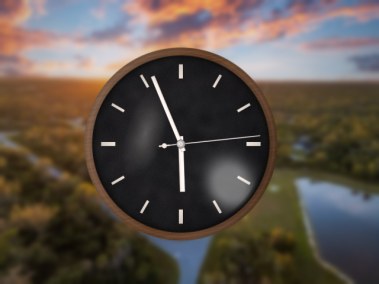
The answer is 5:56:14
